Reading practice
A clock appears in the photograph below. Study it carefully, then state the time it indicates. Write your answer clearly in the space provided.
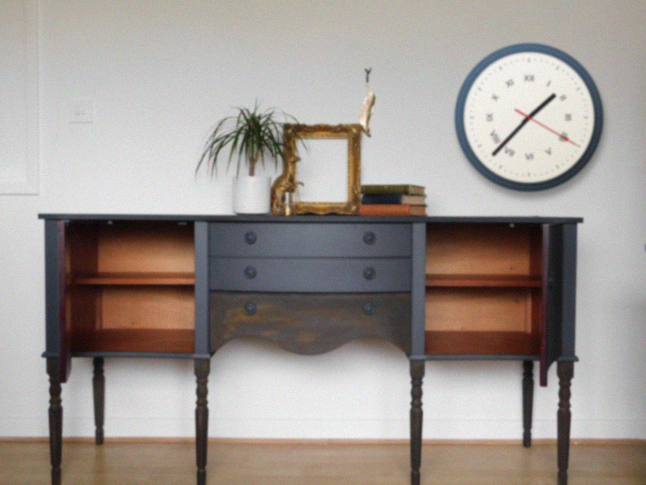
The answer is 1:37:20
